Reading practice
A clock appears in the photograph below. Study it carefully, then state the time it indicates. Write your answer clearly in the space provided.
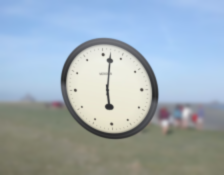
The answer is 6:02
